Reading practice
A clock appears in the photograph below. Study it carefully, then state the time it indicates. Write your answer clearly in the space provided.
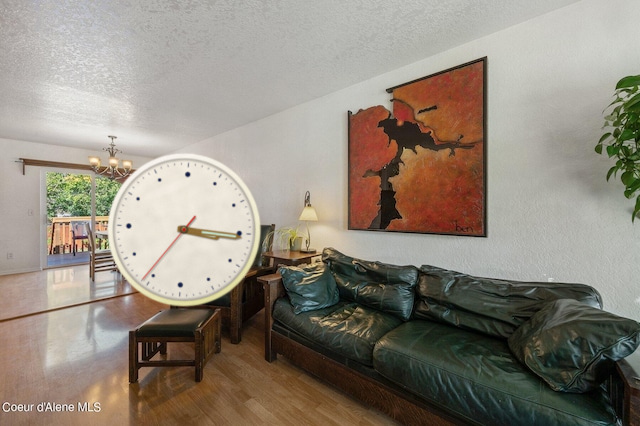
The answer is 3:15:36
